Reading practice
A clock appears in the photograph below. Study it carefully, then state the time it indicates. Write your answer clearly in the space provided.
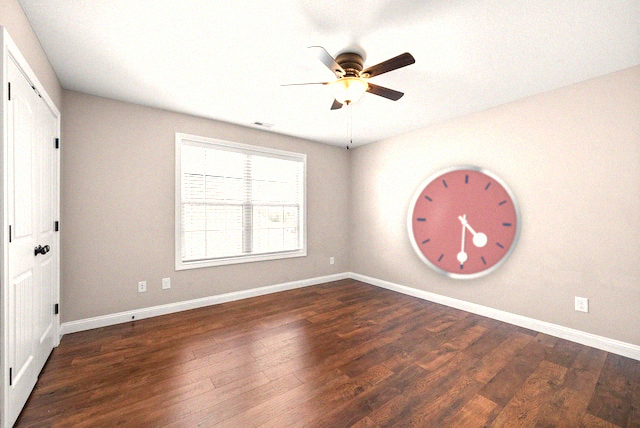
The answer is 4:30
